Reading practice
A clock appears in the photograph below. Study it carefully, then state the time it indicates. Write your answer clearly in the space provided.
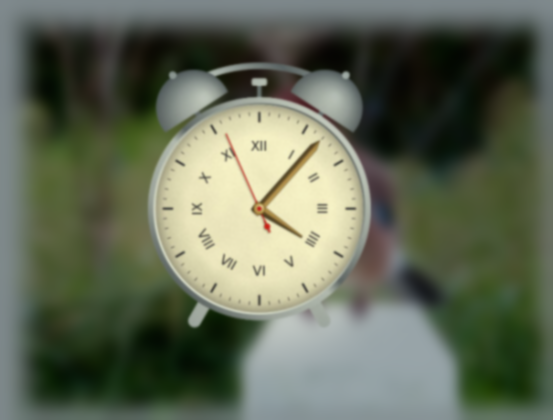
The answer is 4:06:56
